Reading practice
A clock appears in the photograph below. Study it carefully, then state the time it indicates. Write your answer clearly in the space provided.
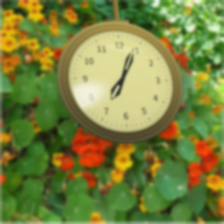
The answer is 7:04
